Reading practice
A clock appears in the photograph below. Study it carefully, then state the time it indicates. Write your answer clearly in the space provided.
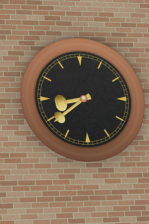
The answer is 8:39
